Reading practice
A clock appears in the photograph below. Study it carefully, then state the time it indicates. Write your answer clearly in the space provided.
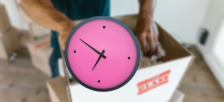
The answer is 6:50
